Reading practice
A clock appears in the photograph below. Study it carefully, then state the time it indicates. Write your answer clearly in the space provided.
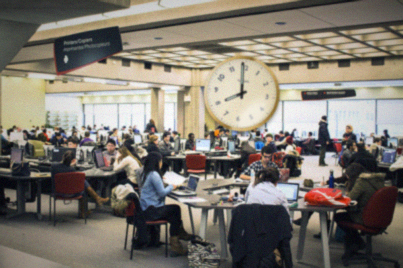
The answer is 7:59
